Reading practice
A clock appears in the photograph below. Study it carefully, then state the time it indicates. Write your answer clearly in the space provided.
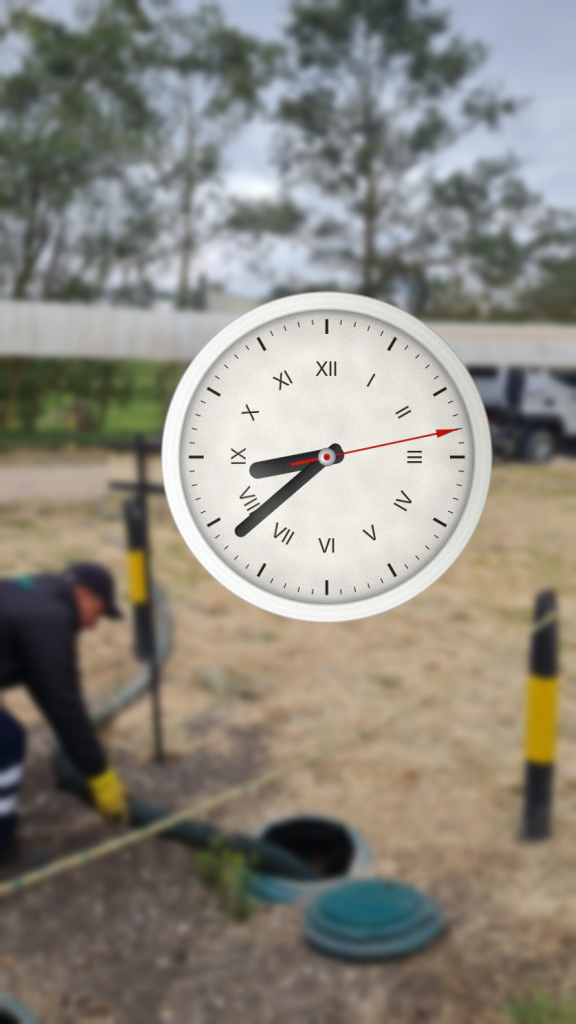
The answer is 8:38:13
